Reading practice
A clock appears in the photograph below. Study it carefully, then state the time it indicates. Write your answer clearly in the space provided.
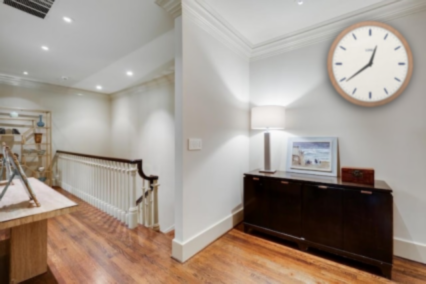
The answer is 12:39
